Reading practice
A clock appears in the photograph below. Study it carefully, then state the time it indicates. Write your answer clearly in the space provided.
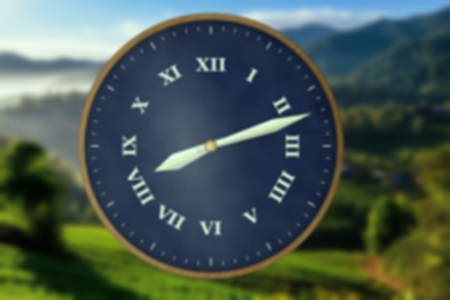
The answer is 8:12
